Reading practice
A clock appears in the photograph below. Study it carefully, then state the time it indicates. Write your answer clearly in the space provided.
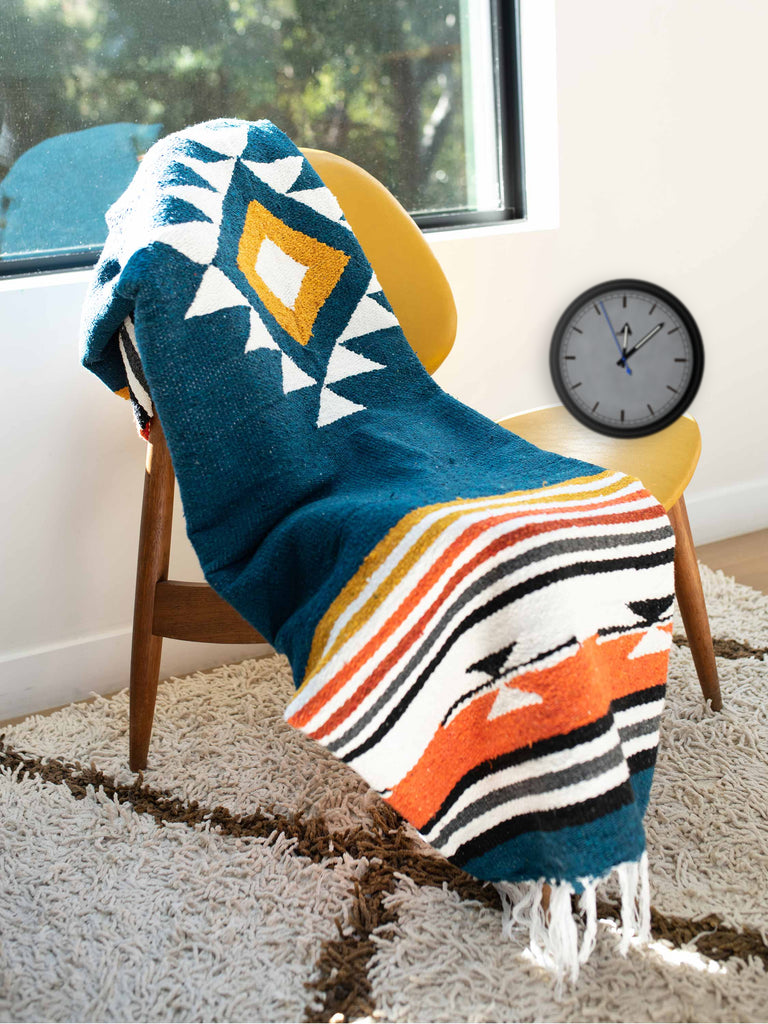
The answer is 12:07:56
